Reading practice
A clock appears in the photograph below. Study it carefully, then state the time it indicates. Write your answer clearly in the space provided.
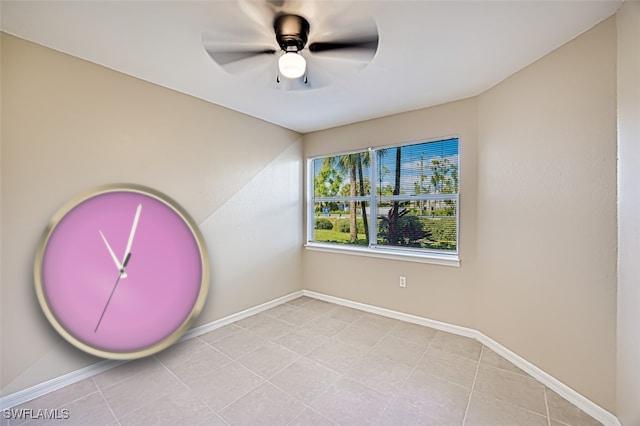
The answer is 11:02:34
